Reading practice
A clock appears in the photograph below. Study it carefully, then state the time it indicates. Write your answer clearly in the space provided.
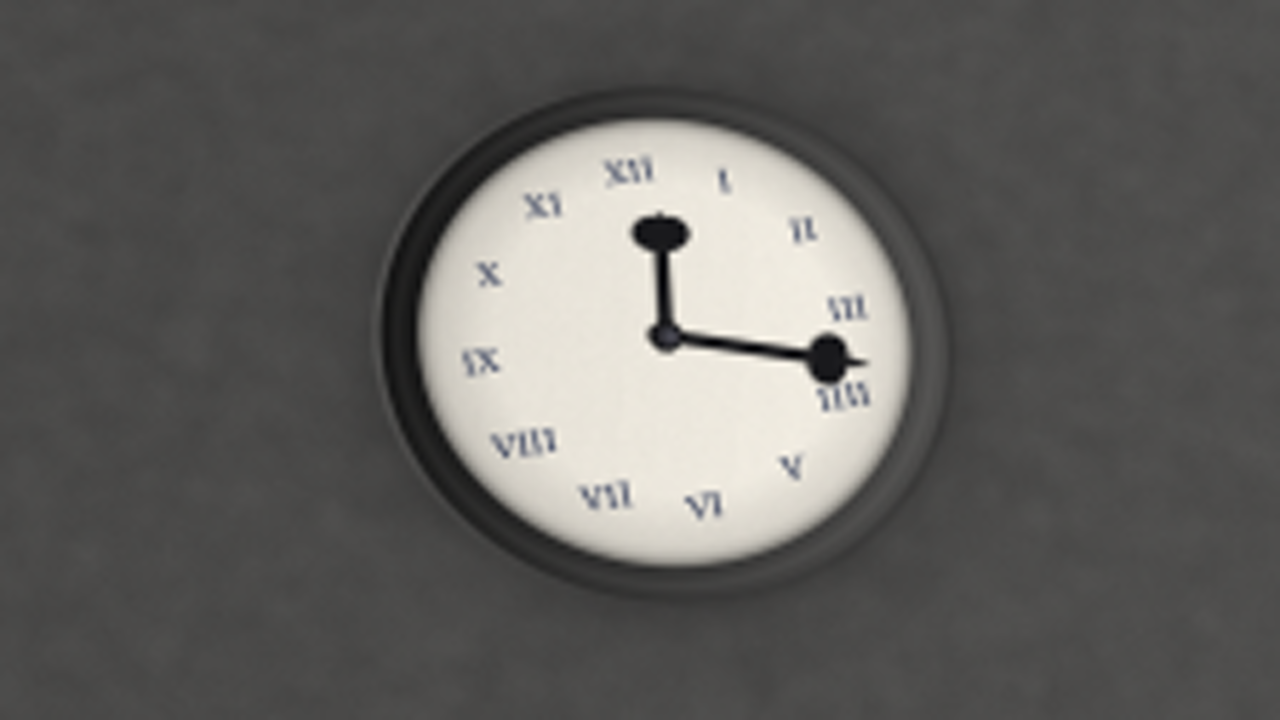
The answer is 12:18
